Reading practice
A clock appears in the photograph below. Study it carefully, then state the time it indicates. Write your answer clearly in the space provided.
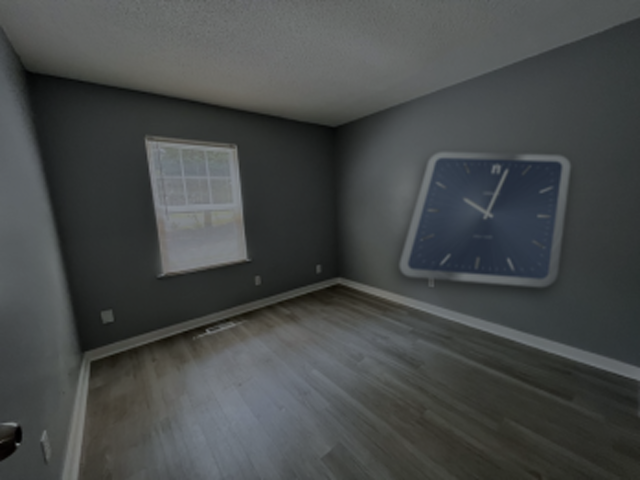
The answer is 10:02
